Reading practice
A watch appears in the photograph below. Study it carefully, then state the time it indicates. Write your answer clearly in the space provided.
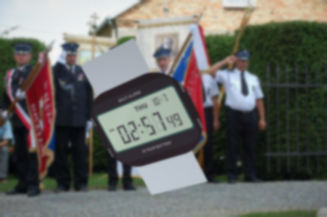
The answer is 2:57:49
